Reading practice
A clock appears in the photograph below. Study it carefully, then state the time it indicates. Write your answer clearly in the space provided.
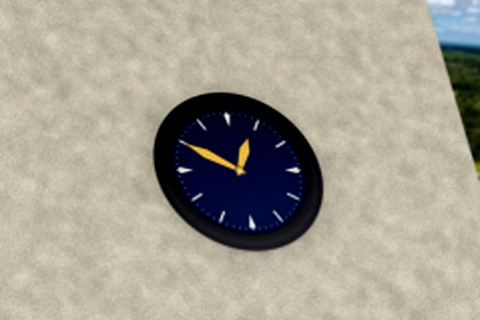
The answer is 12:50
